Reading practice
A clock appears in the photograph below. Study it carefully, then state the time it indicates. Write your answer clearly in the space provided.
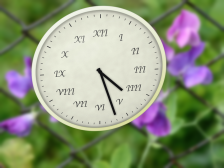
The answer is 4:27
